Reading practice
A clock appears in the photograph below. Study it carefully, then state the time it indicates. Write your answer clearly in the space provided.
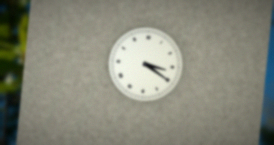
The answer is 3:20
